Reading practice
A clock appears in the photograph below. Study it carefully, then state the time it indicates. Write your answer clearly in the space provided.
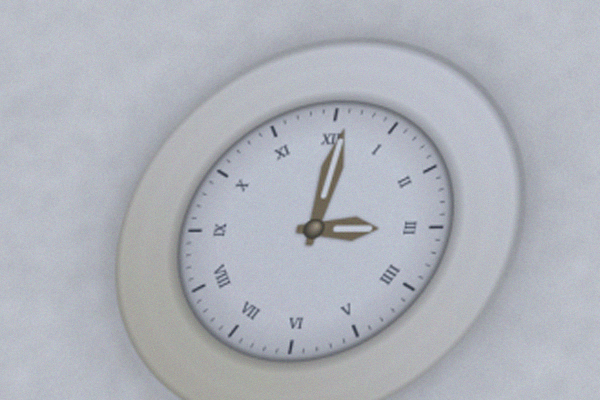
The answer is 3:01
